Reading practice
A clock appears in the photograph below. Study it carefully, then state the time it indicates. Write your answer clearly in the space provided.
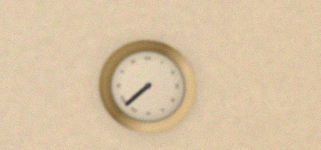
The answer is 7:38
